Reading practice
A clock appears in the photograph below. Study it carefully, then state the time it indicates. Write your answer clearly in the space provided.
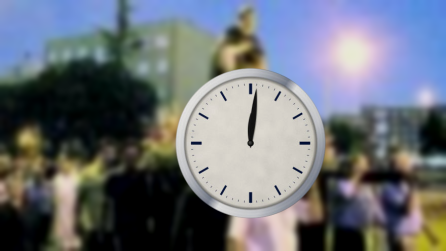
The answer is 12:01
